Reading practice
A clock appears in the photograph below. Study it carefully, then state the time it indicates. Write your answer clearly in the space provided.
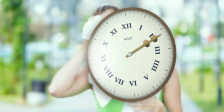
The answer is 2:11
